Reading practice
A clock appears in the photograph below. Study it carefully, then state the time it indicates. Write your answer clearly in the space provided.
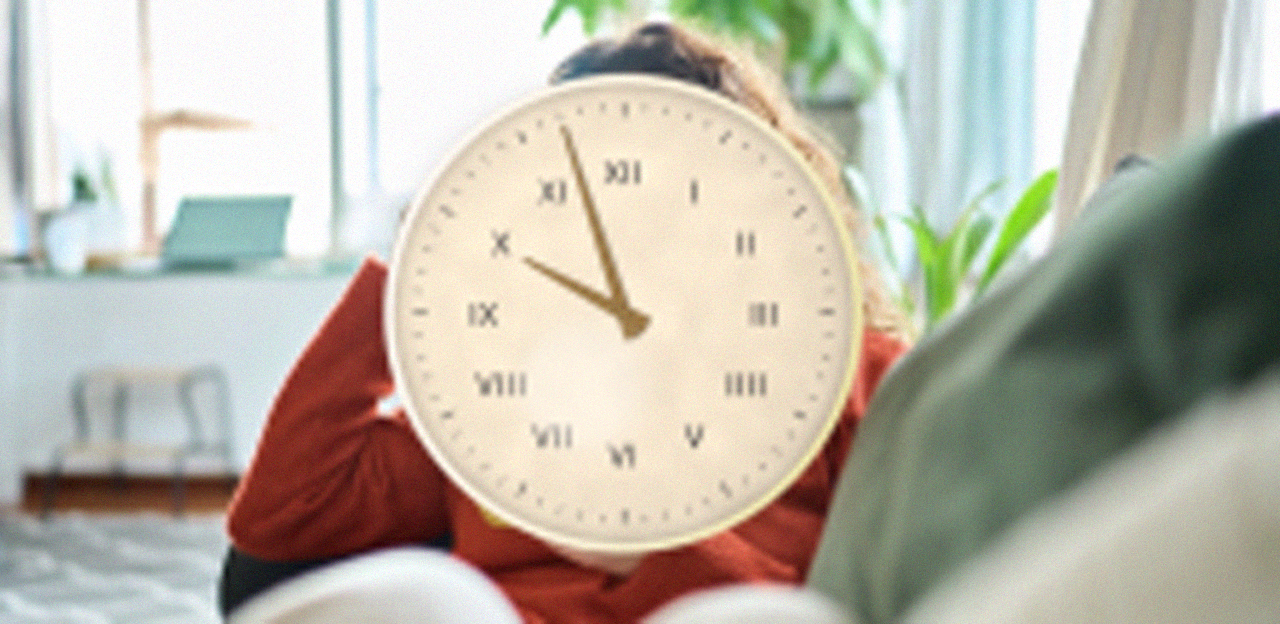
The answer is 9:57
